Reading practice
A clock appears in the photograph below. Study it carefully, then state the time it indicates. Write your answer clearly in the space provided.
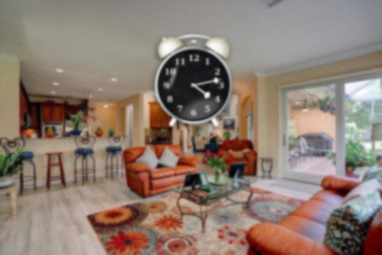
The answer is 4:13
